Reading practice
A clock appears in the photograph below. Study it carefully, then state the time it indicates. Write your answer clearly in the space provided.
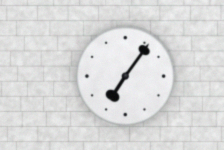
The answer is 7:06
